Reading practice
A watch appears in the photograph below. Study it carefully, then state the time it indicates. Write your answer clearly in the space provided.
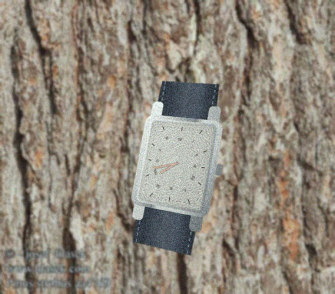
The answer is 7:42
